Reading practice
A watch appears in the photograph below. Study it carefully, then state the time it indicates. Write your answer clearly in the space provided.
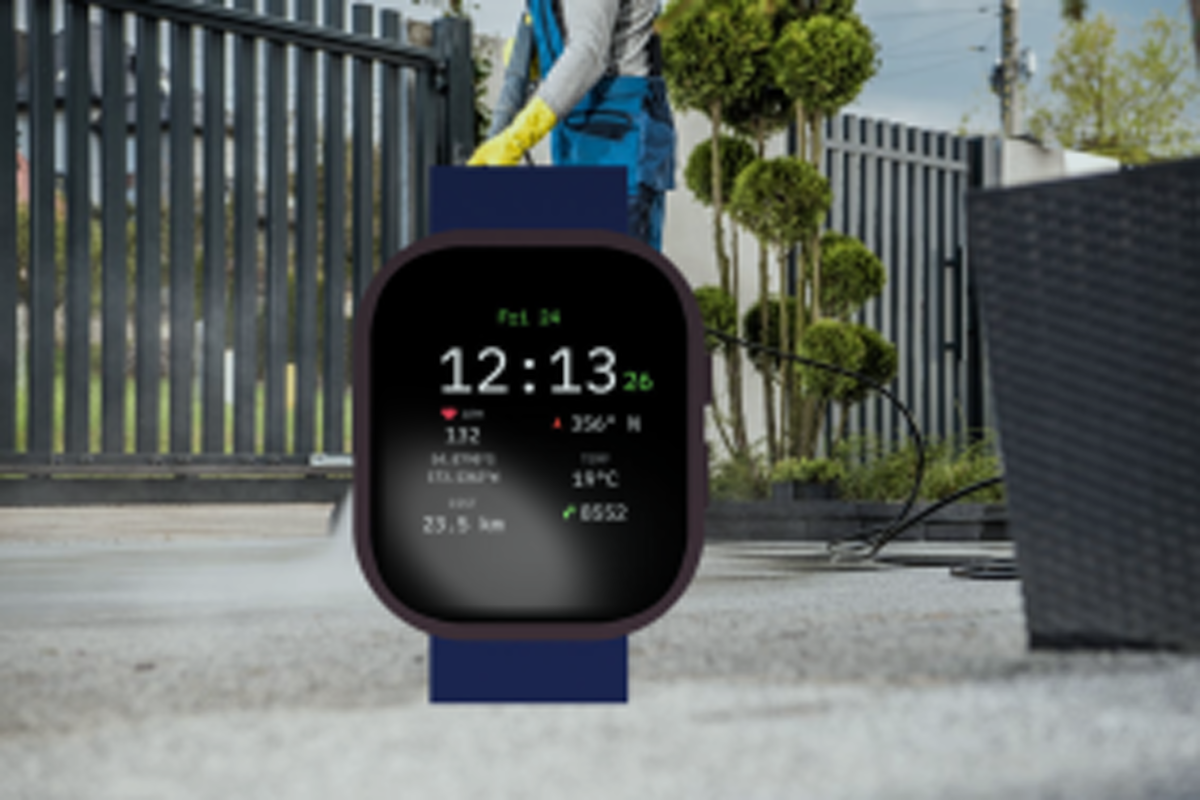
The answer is 12:13
